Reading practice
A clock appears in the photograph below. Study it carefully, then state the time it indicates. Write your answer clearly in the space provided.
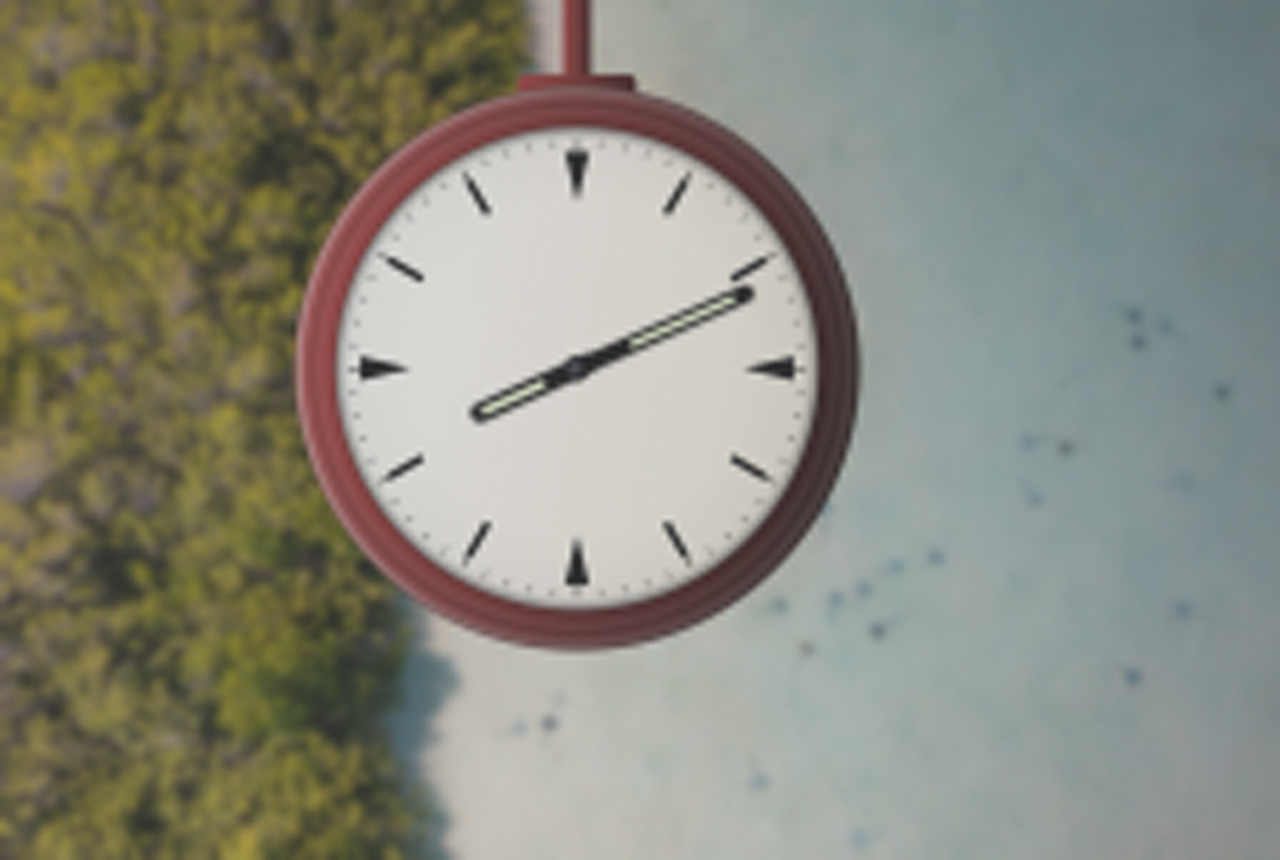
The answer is 8:11
